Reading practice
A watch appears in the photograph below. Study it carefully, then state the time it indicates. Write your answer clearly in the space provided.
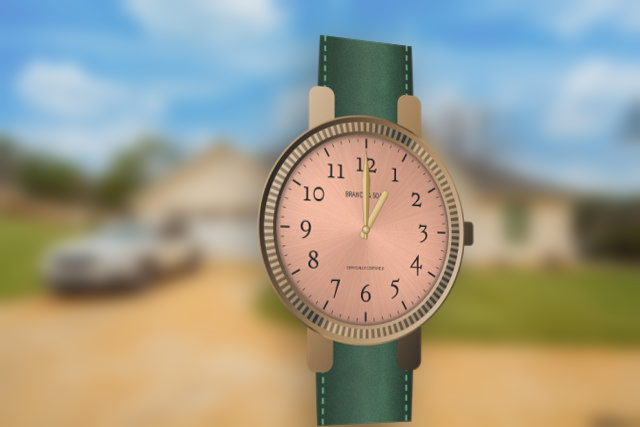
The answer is 1:00
